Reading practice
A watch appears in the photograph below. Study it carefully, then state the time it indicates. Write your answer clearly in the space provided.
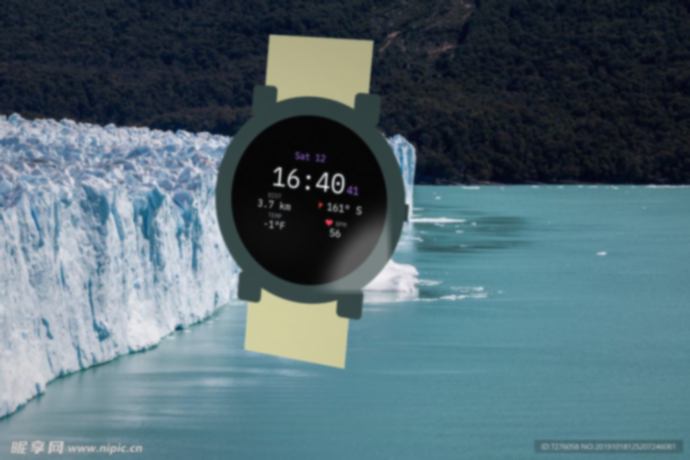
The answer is 16:40
